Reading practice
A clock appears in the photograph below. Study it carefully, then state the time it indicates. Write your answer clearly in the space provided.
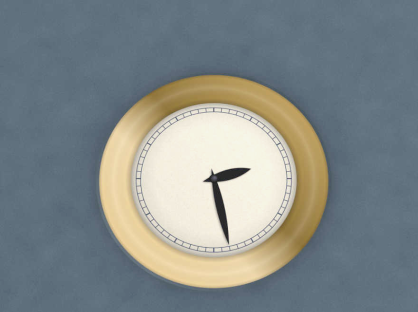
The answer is 2:28
